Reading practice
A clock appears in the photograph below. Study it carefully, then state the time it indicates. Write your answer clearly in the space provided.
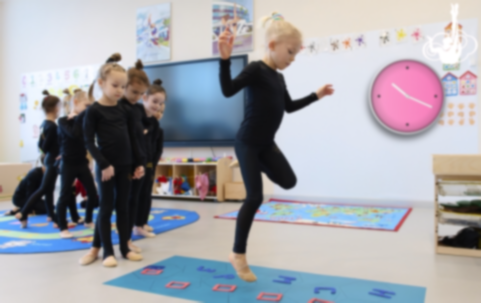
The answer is 10:19
